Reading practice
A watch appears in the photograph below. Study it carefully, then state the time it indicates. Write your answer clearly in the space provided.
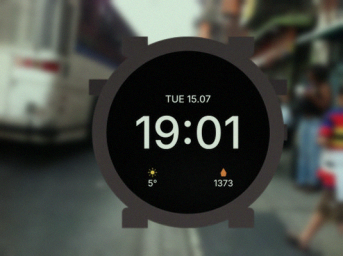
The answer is 19:01
